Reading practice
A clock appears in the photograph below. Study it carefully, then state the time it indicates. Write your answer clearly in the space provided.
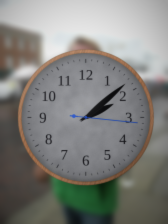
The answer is 2:08:16
